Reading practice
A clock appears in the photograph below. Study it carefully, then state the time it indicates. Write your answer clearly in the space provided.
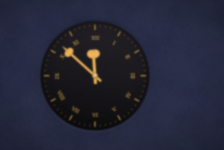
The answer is 11:52
